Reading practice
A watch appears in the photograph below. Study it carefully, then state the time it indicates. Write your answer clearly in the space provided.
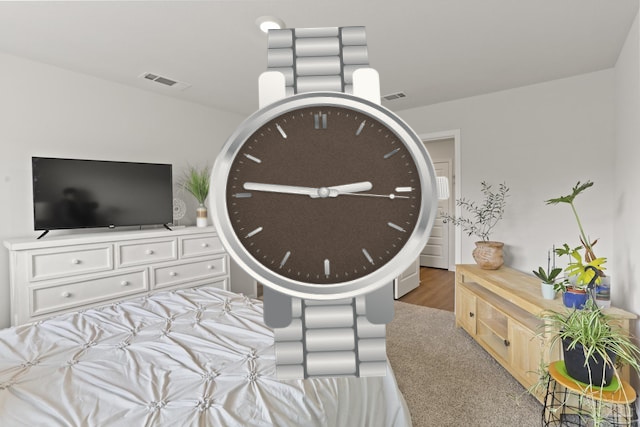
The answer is 2:46:16
